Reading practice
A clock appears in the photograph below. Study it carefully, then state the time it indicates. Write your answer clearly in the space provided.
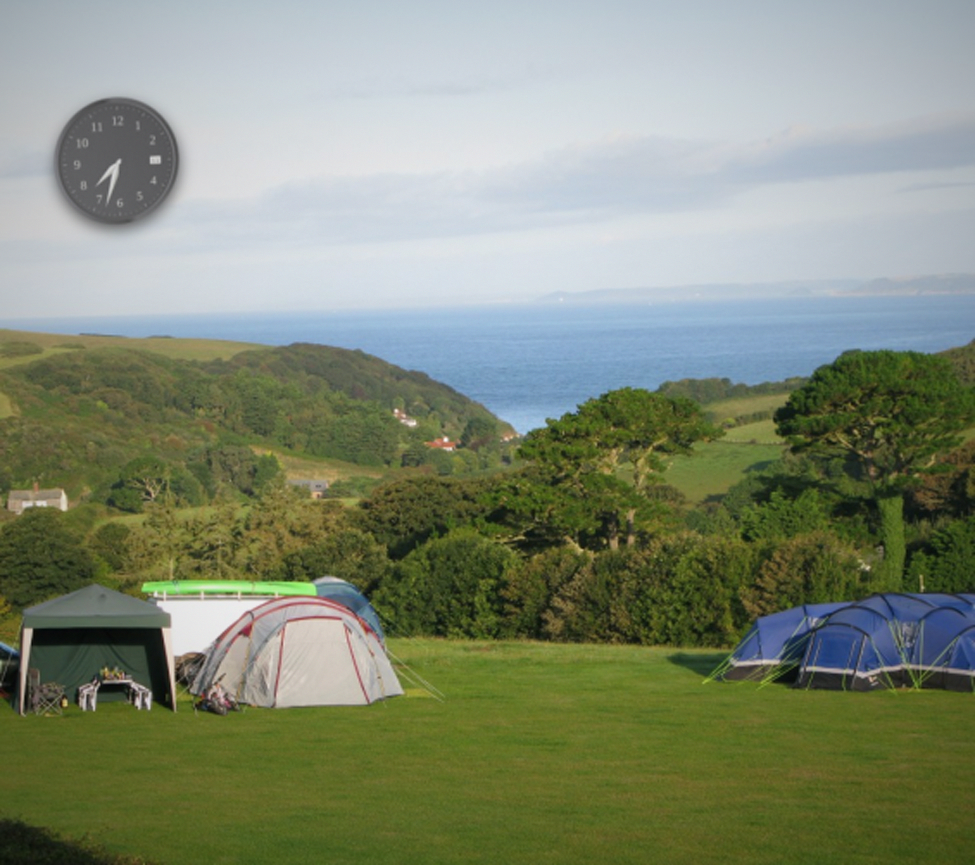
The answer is 7:33
